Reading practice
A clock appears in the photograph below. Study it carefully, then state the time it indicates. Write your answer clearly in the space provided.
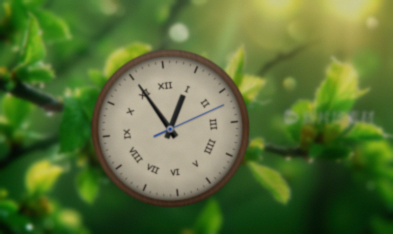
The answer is 12:55:12
